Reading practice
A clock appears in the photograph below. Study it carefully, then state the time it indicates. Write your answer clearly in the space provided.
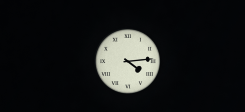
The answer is 4:14
